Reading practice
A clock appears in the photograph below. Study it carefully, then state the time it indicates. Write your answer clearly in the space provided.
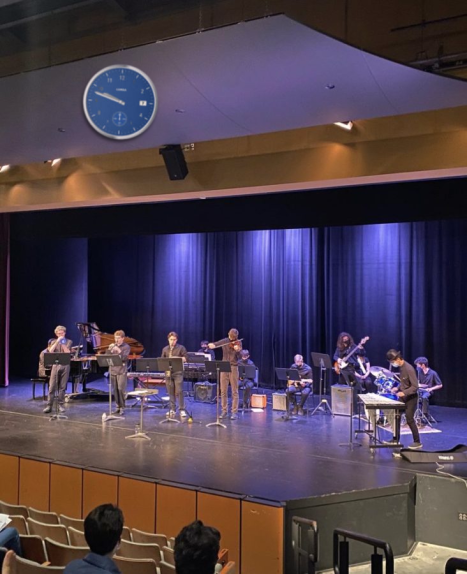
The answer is 9:48
